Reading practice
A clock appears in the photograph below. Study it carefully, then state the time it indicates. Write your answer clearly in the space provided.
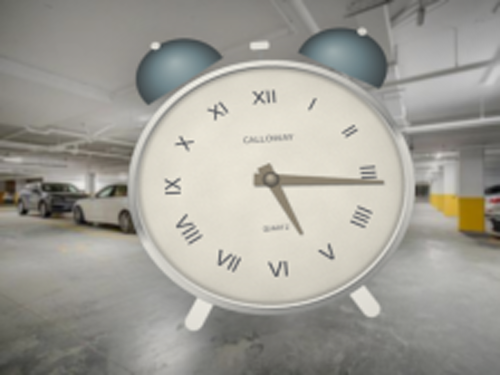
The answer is 5:16
